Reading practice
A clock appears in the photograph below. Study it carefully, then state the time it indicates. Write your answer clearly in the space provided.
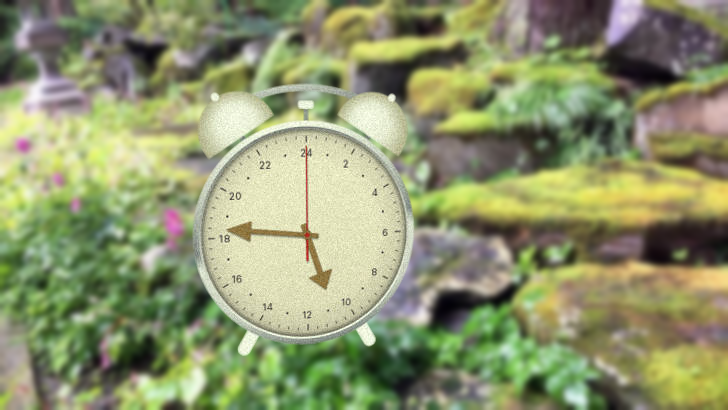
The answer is 10:46:00
